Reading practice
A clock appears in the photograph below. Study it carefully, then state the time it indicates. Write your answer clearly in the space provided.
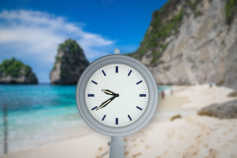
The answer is 9:39
